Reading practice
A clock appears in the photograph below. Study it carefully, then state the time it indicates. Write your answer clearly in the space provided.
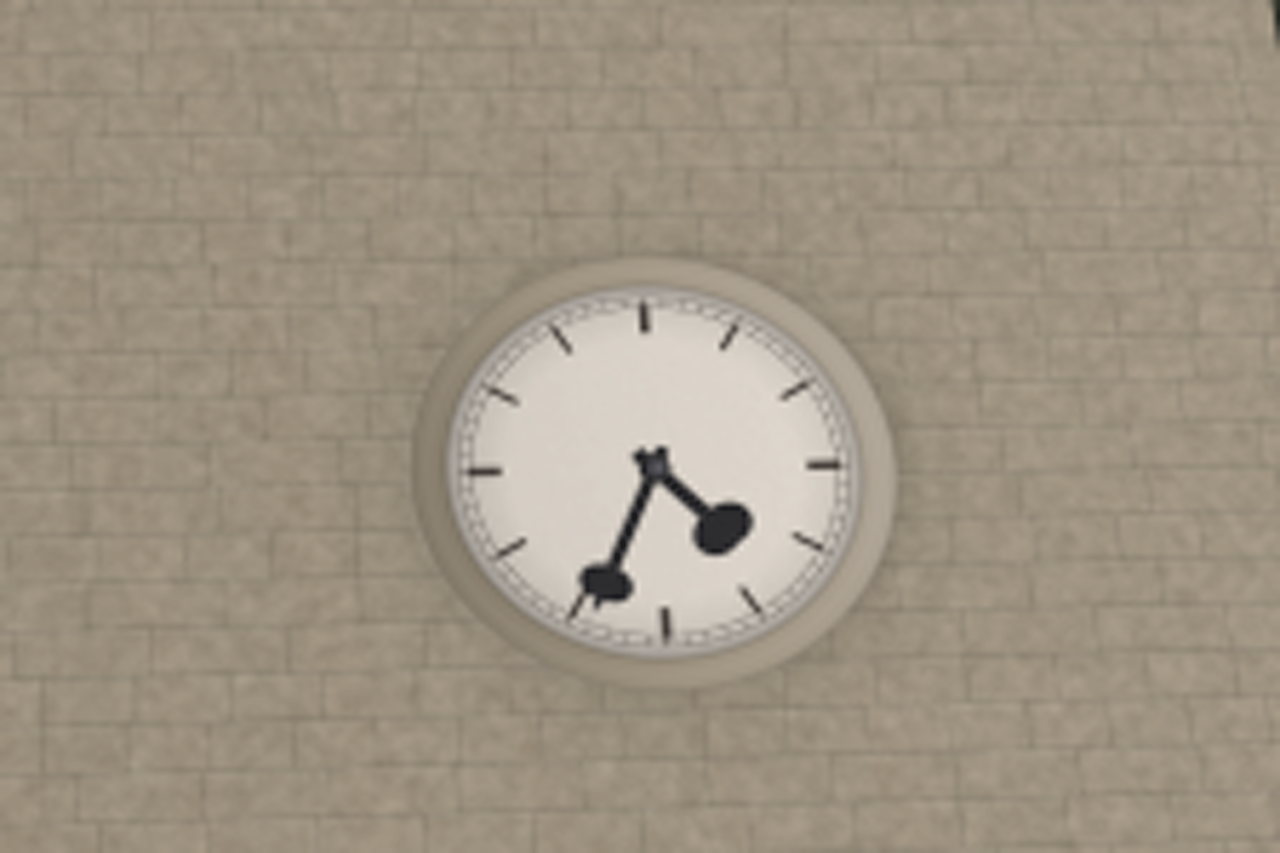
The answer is 4:34
